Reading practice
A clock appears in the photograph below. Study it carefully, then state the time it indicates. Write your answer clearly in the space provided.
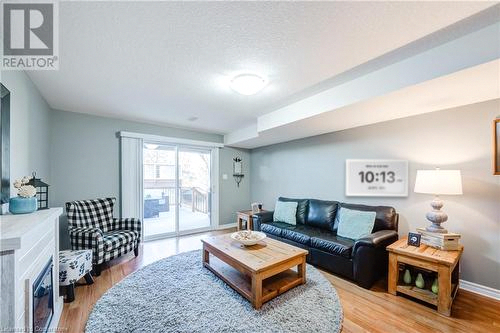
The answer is 10:13
